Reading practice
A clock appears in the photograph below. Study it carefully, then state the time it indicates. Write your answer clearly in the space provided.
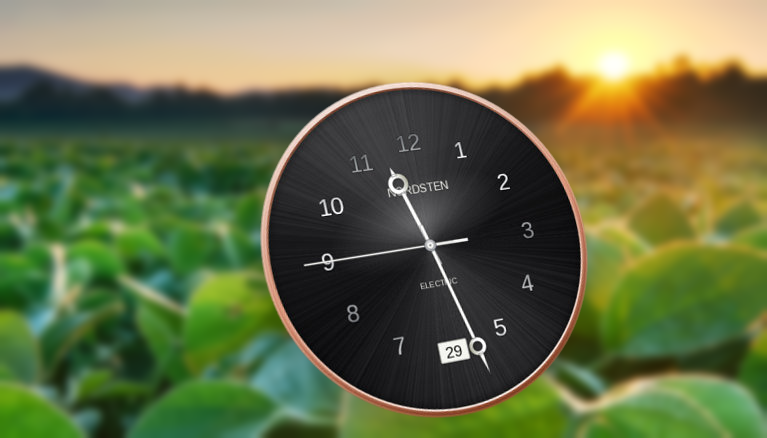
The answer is 11:27:45
